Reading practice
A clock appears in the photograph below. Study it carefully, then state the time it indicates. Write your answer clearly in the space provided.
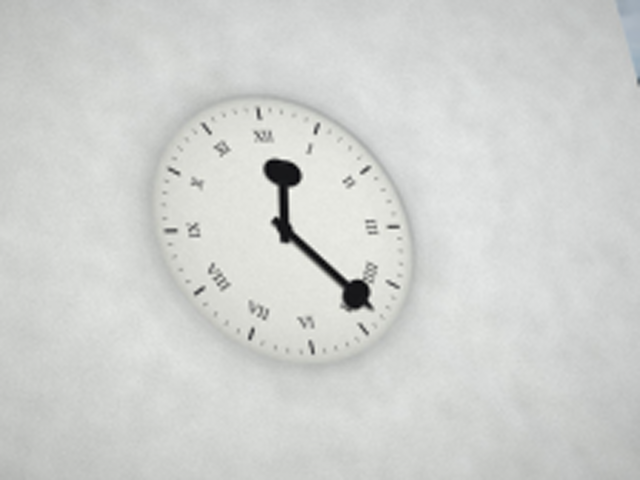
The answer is 12:23
